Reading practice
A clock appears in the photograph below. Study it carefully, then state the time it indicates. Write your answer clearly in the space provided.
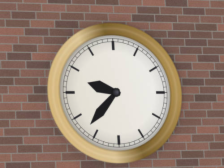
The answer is 9:37
